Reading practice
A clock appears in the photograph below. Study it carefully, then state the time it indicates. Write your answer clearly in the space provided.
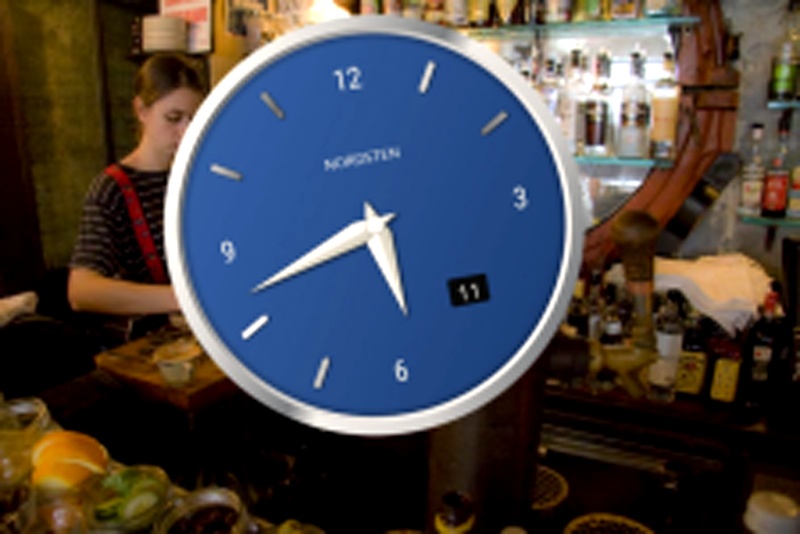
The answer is 5:42
